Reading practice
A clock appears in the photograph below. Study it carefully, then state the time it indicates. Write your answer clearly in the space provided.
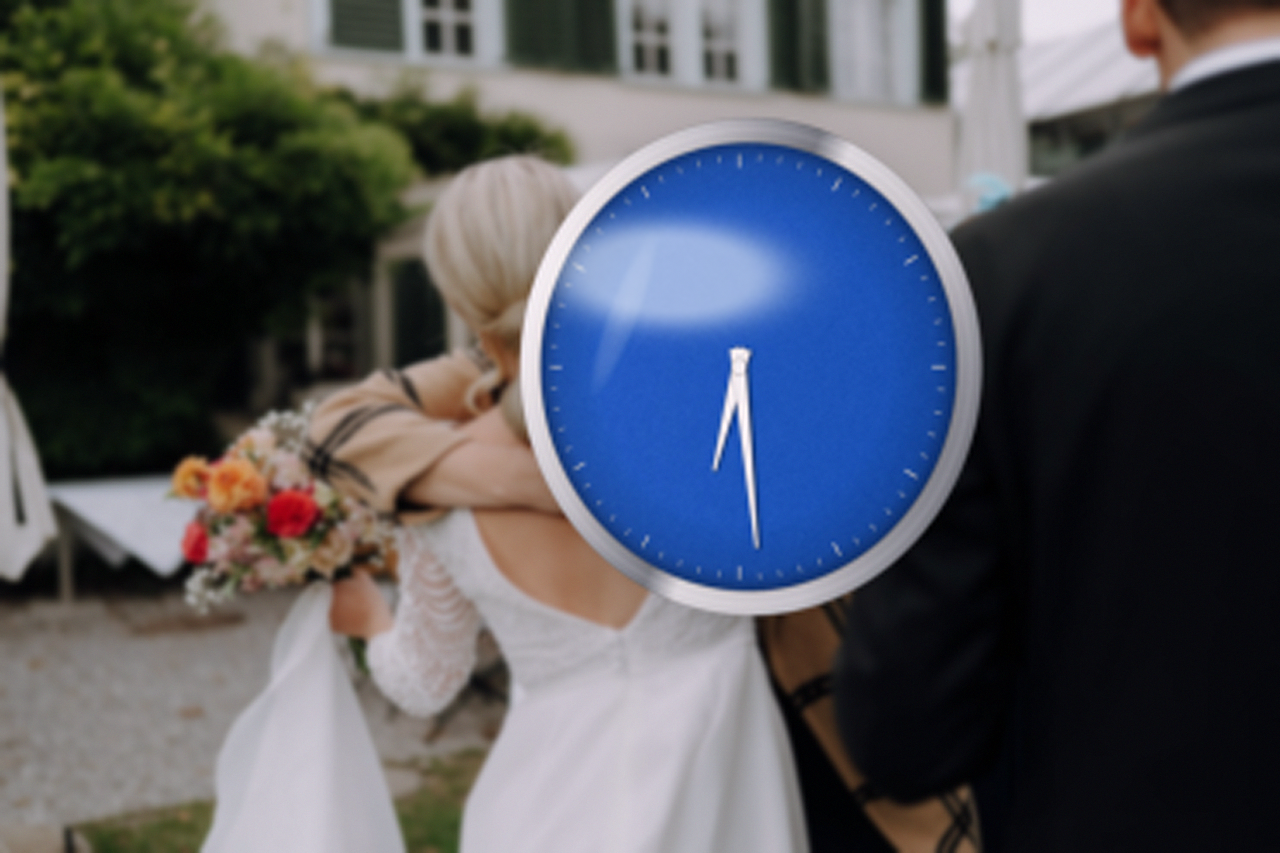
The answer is 6:29
